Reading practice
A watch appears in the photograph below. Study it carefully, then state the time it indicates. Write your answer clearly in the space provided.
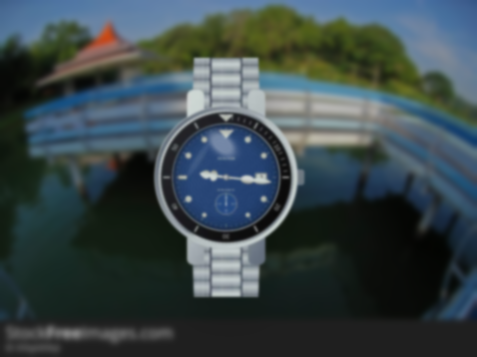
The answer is 9:16
